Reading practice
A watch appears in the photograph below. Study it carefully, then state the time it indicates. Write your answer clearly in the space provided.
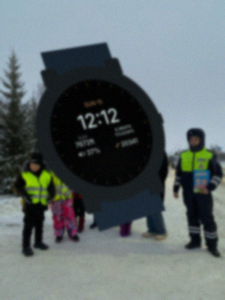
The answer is 12:12
